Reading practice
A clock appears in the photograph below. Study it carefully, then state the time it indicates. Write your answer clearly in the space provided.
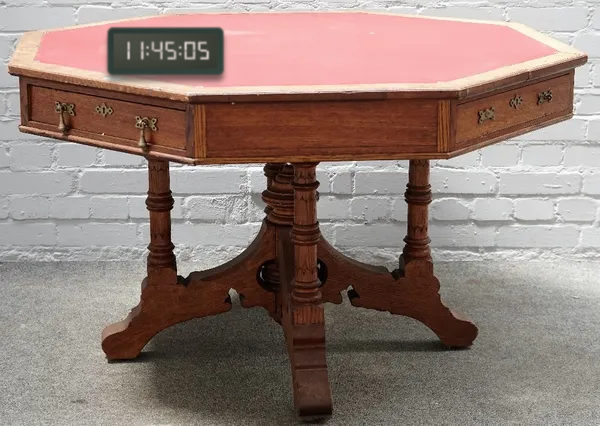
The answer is 11:45:05
